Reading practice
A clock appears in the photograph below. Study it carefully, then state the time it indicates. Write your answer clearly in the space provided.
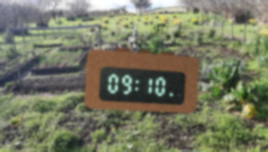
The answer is 9:10
